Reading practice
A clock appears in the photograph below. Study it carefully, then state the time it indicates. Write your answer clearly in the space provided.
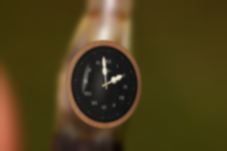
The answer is 1:58
